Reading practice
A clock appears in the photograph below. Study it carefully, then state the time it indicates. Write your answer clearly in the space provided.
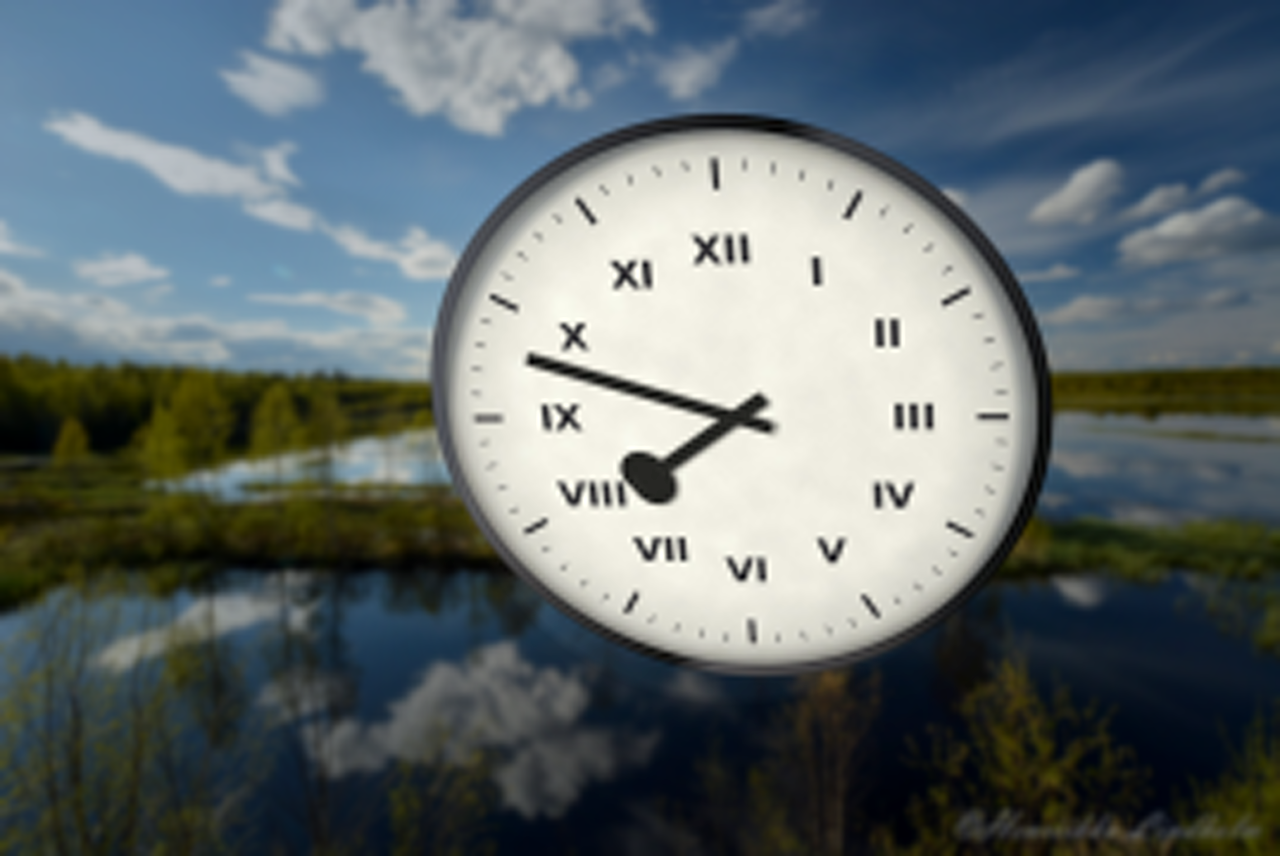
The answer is 7:48
